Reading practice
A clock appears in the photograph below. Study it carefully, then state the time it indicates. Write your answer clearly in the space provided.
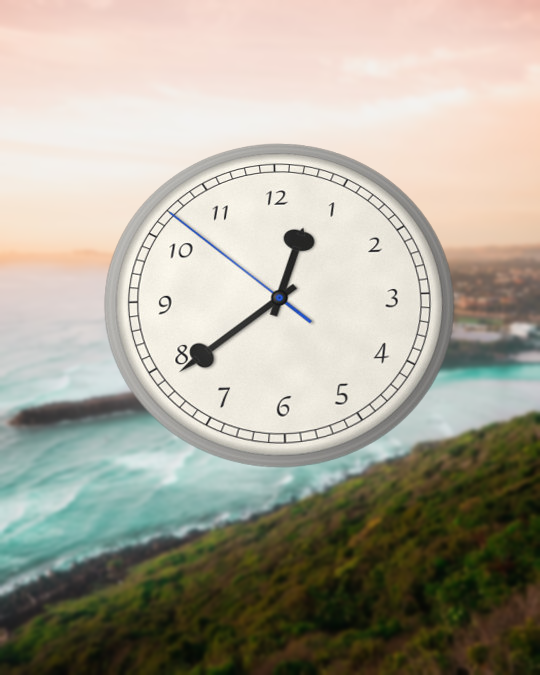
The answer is 12:38:52
